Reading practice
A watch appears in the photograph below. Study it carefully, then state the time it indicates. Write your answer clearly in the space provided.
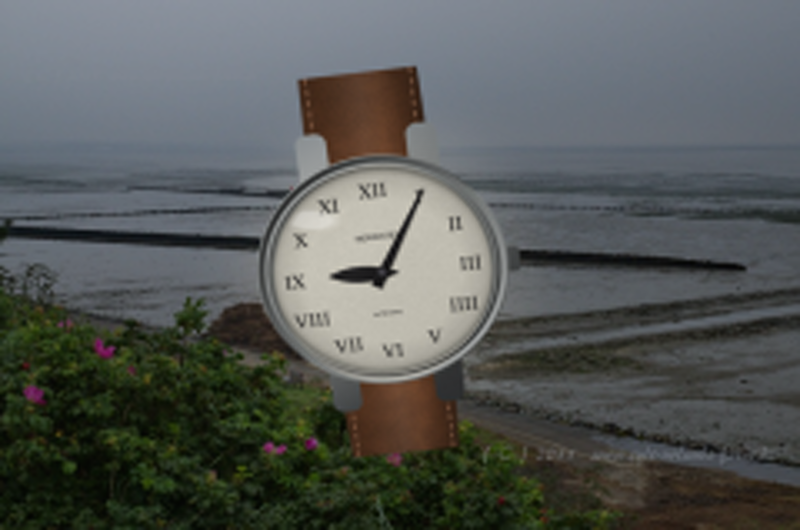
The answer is 9:05
